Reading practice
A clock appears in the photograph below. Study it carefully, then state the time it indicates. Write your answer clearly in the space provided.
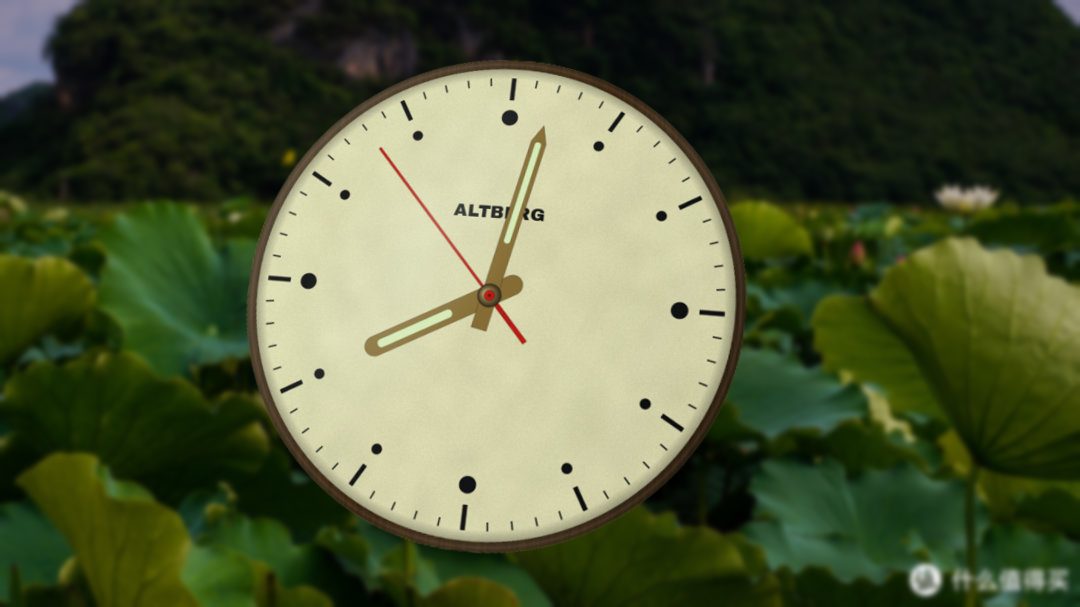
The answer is 8:01:53
